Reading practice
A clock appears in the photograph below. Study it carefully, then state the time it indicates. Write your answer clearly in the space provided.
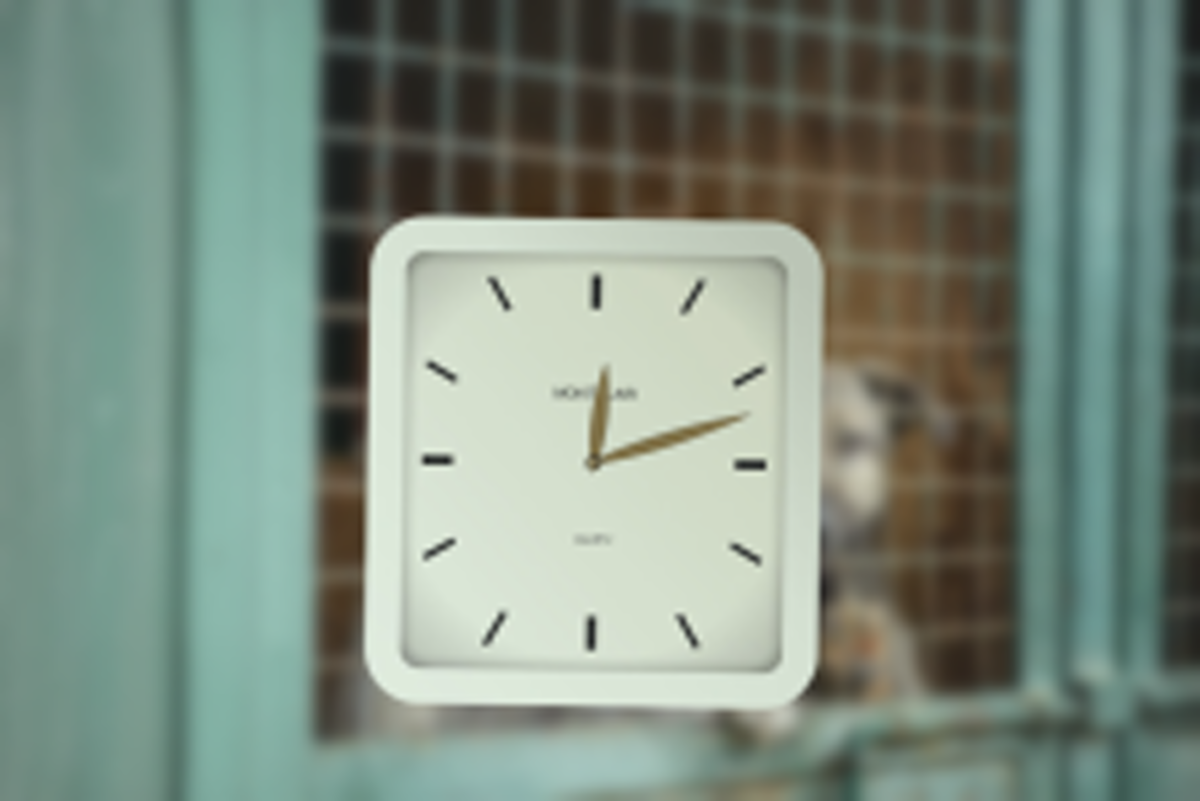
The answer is 12:12
